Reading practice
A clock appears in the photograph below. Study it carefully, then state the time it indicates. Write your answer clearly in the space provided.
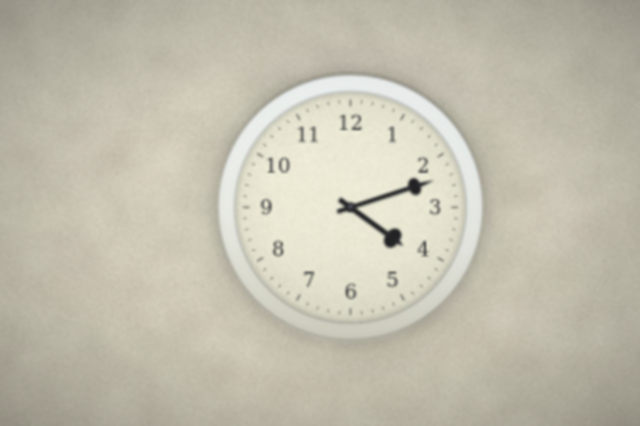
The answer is 4:12
